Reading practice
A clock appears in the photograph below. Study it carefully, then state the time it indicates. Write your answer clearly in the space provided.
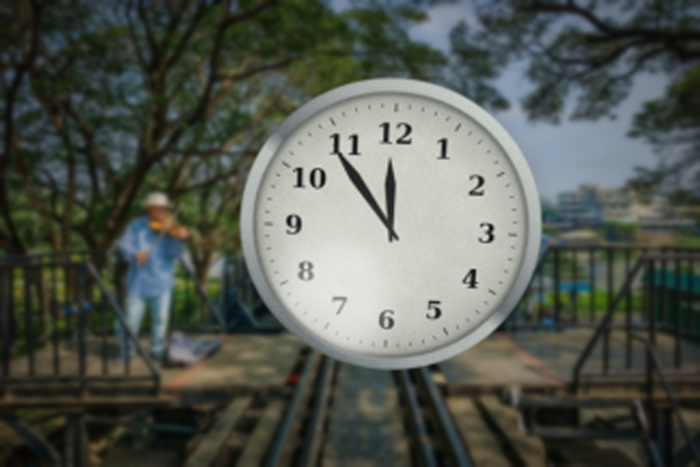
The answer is 11:54
